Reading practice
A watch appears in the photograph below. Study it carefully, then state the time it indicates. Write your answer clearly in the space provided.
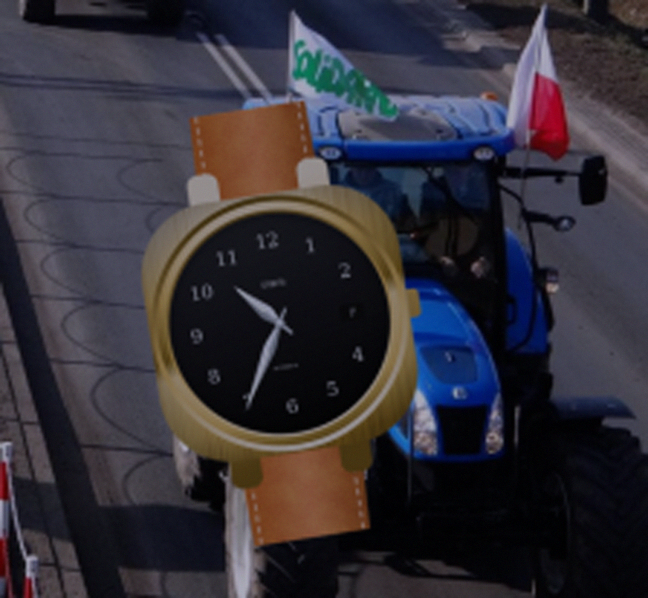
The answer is 10:35
